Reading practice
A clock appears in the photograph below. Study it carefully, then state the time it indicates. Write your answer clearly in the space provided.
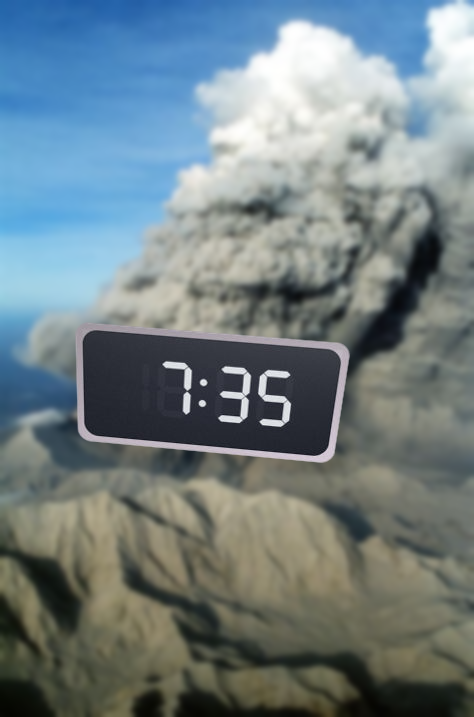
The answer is 7:35
